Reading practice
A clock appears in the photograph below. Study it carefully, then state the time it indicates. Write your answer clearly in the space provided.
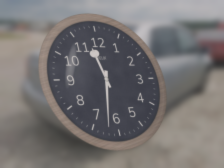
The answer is 11:32
